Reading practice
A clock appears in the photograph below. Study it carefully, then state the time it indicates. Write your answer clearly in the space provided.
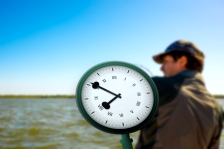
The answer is 7:51
